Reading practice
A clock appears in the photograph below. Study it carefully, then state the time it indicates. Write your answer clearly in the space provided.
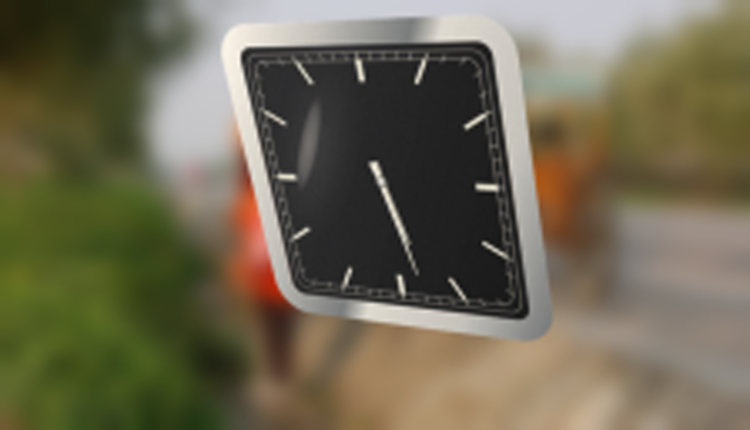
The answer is 5:28
